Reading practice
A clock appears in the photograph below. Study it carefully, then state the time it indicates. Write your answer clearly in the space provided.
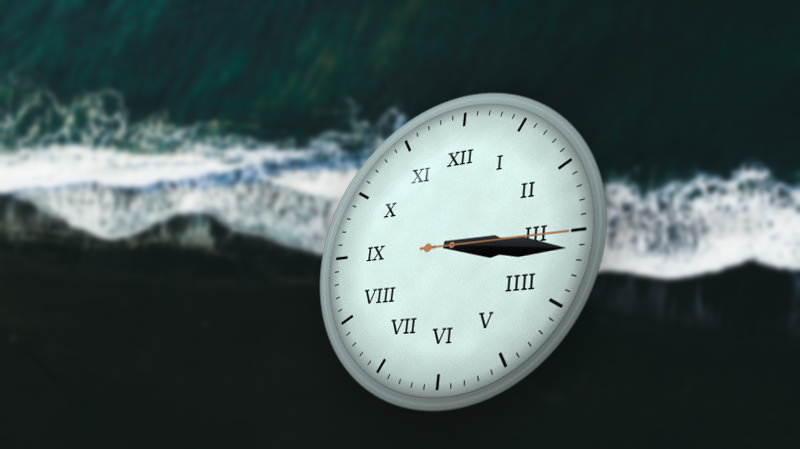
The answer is 3:16:15
